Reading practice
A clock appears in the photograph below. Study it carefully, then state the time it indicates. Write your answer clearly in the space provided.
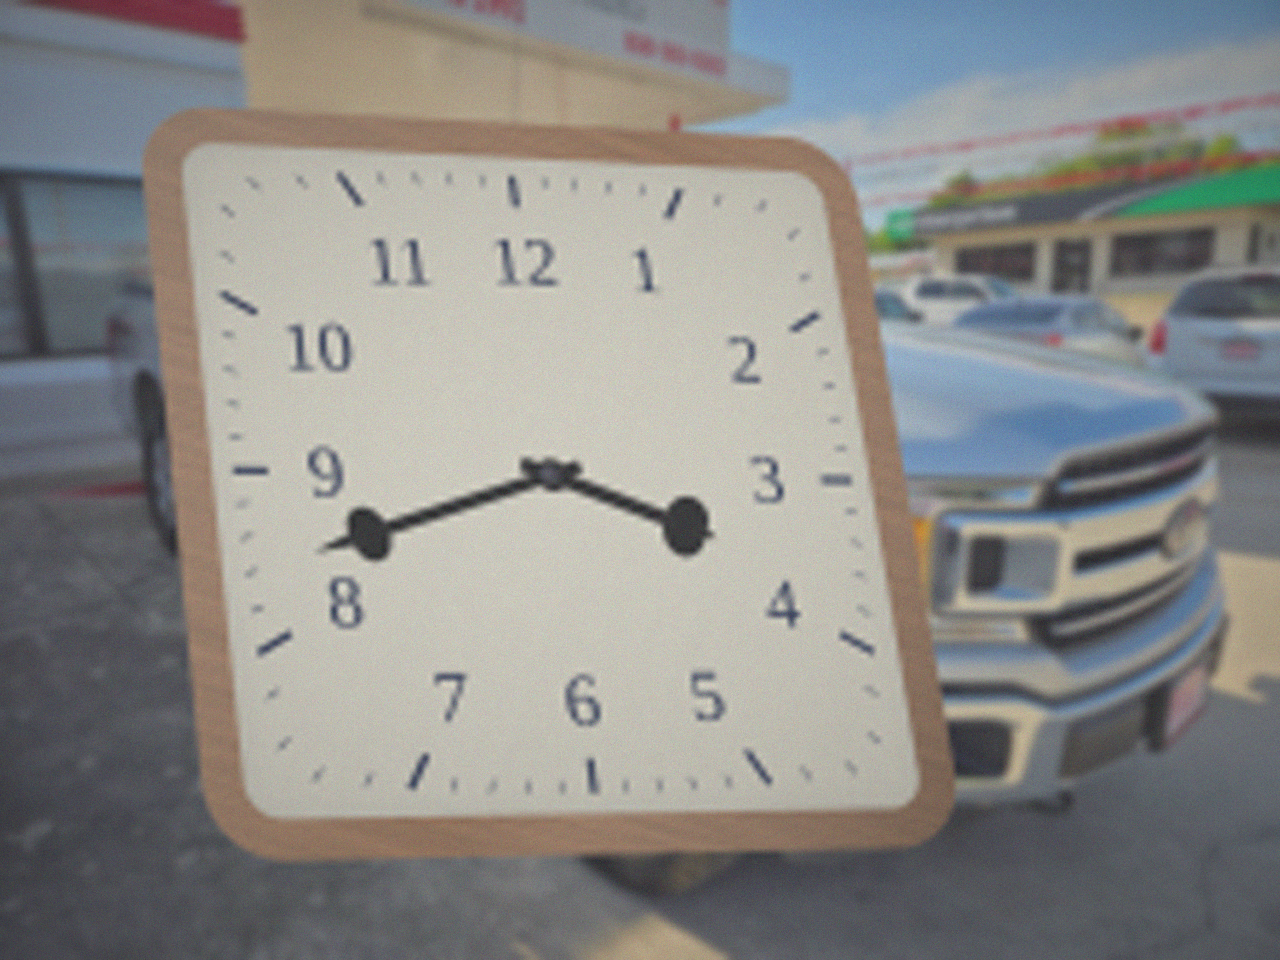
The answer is 3:42
